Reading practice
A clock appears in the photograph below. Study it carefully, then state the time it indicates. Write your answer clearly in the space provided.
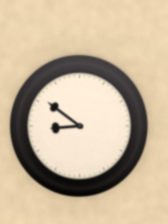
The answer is 8:51
